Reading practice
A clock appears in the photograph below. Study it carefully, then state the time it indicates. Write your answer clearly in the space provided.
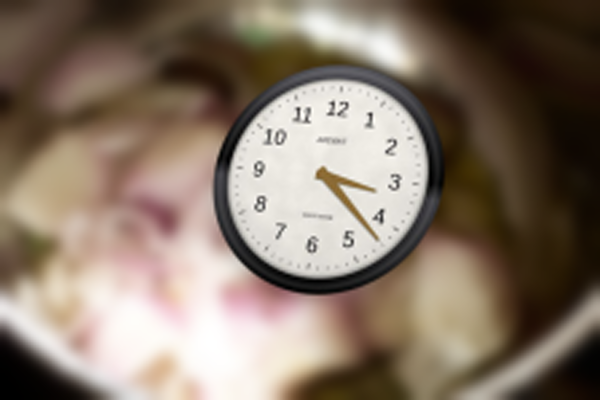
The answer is 3:22
